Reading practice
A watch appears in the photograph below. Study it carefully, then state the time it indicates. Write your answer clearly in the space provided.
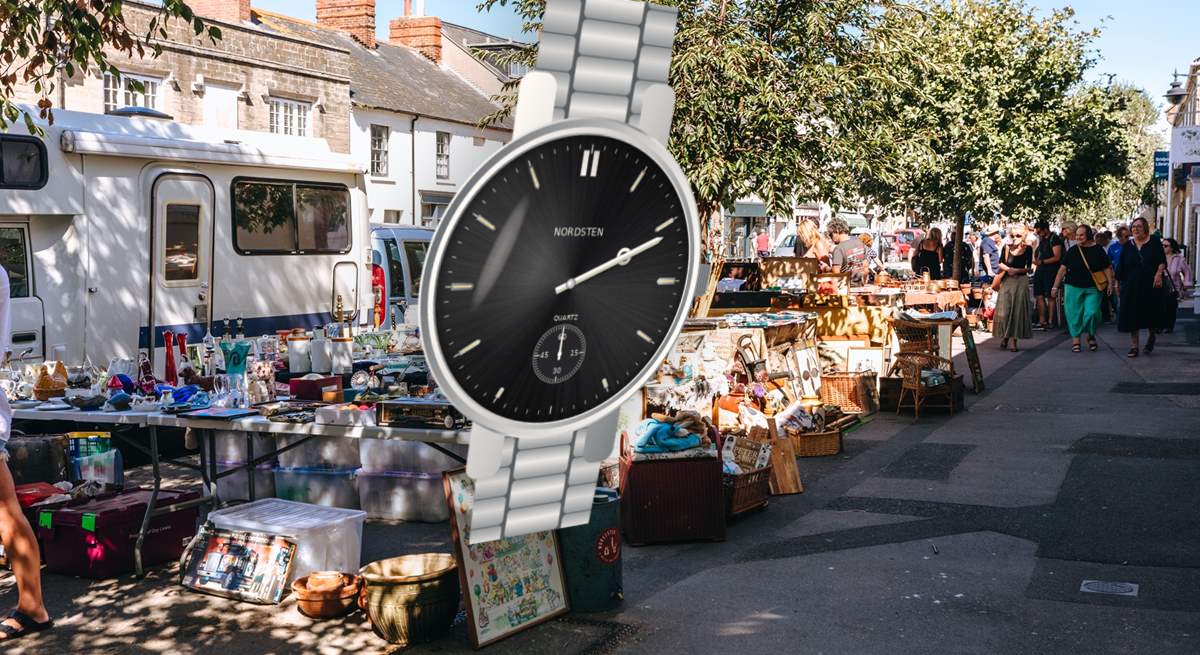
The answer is 2:11
